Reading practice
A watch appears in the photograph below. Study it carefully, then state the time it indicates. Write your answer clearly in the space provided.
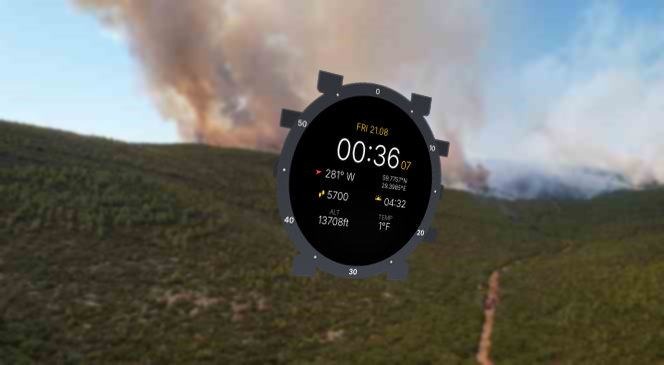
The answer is 0:36:07
